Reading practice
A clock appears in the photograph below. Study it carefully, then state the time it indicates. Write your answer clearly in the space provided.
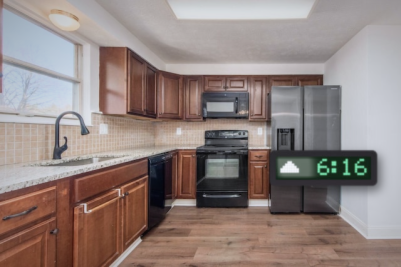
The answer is 6:16
